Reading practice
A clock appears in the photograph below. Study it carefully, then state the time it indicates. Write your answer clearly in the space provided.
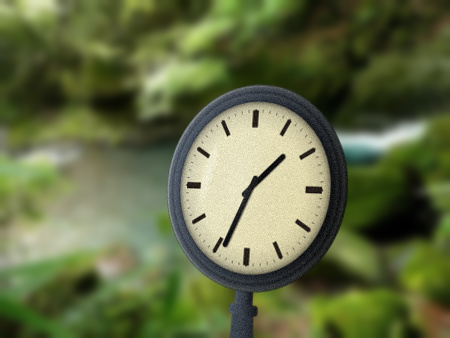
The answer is 1:34
